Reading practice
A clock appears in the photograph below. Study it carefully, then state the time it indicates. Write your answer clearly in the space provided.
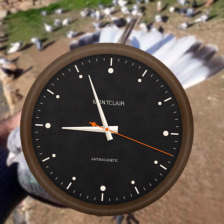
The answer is 8:56:18
